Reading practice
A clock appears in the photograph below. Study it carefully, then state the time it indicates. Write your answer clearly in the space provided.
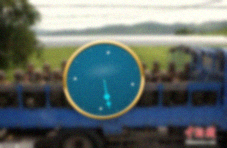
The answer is 5:27
